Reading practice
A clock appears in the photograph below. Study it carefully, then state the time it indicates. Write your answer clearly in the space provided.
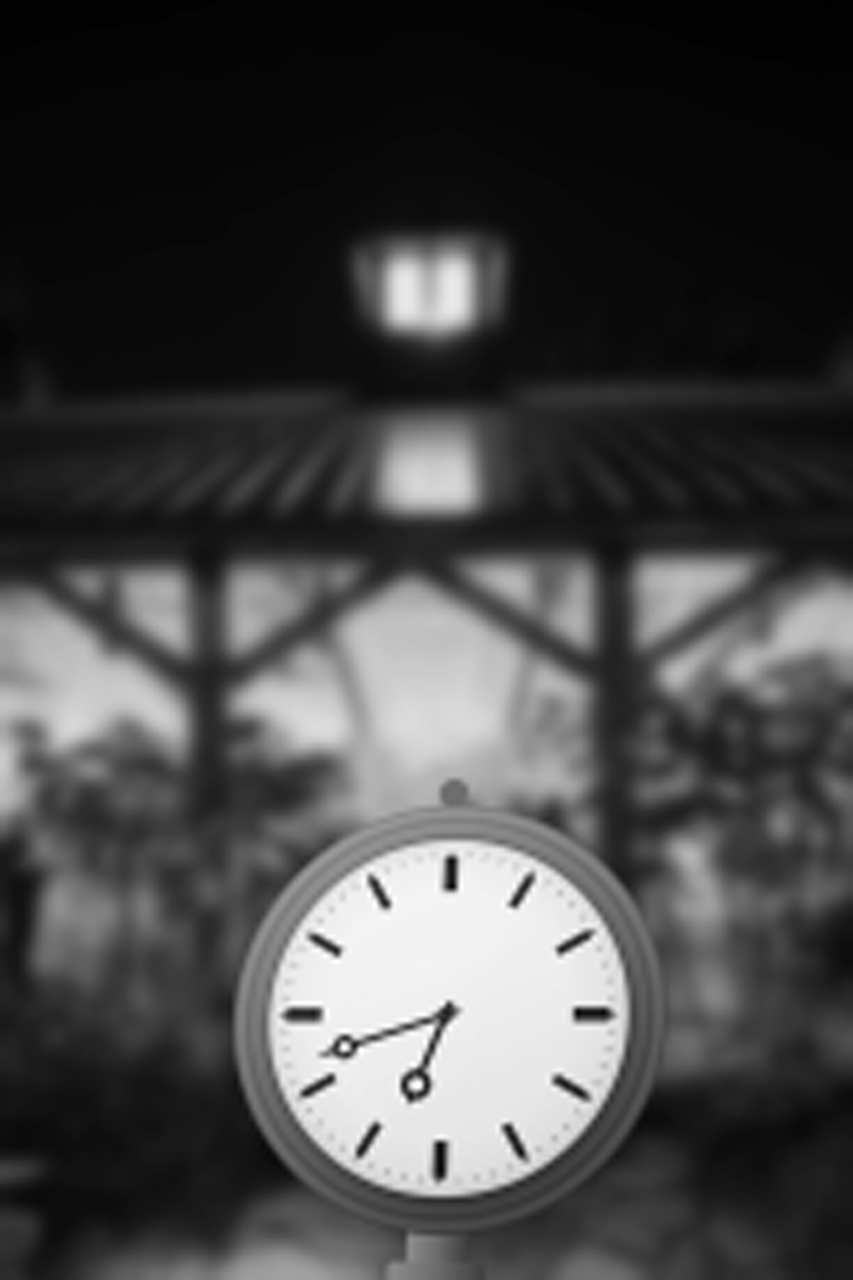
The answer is 6:42
